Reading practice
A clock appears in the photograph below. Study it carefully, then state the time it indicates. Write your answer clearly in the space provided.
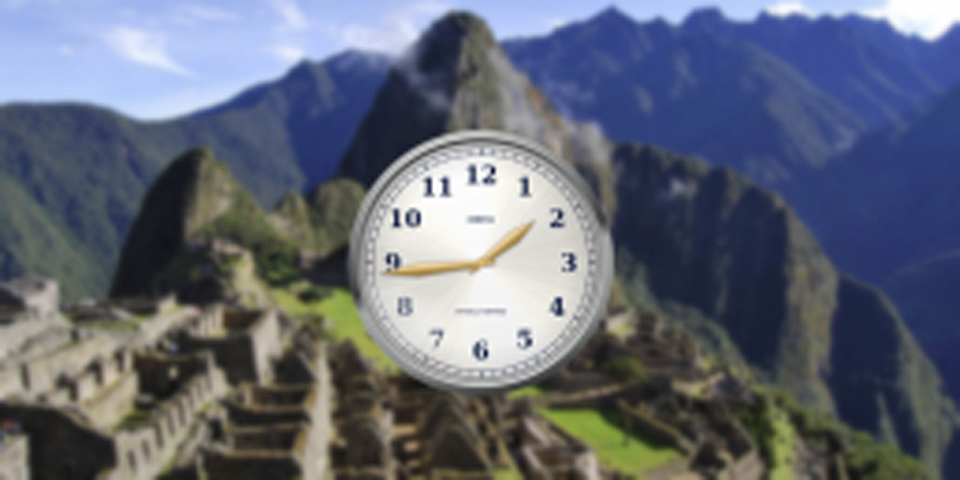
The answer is 1:44
